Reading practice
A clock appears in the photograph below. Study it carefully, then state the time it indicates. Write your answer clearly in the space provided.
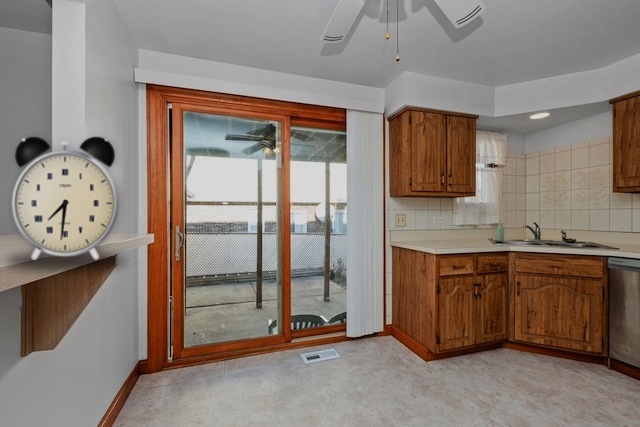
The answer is 7:31
